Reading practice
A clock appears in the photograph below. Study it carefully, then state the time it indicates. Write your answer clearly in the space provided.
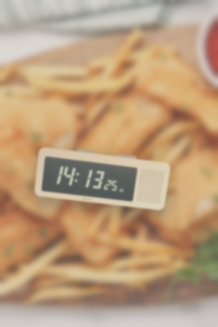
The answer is 14:13
